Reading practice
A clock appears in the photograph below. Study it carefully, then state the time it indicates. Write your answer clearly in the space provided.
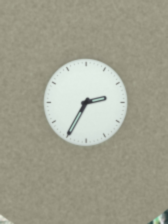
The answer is 2:35
